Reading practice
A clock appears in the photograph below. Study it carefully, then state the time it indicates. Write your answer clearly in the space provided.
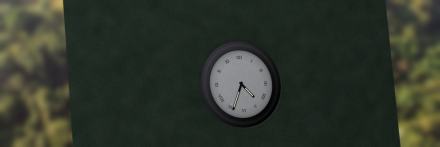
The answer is 4:34
